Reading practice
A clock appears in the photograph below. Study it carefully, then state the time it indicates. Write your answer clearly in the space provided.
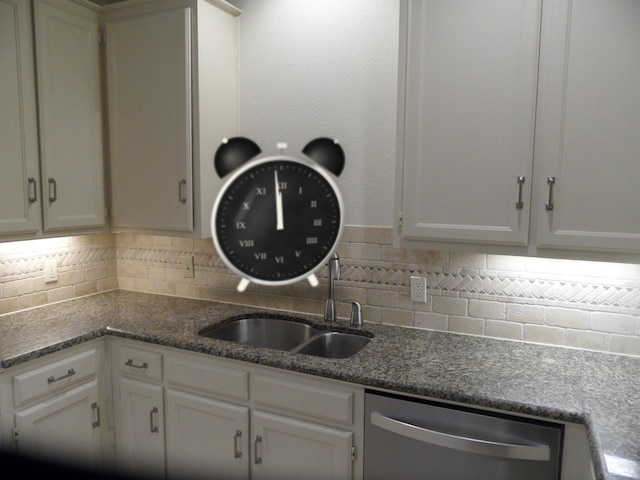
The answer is 11:59
